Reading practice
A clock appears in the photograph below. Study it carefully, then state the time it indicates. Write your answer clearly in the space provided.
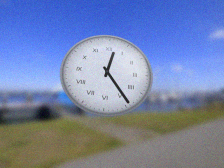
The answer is 12:24
